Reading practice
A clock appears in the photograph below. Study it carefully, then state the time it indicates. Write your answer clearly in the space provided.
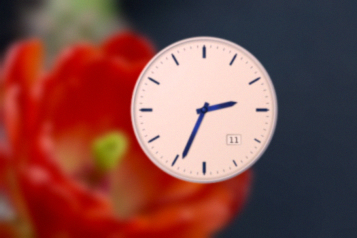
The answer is 2:34
